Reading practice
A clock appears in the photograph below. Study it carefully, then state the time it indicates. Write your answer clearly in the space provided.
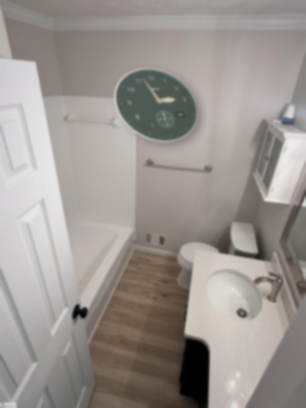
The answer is 2:57
